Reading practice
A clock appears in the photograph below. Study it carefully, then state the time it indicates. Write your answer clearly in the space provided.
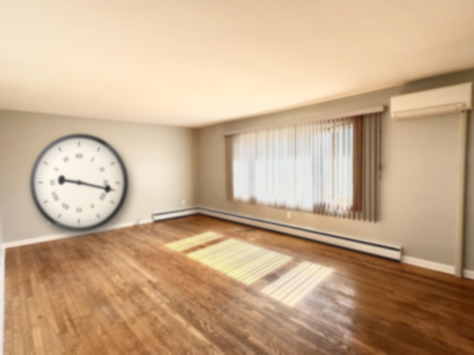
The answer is 9:17
